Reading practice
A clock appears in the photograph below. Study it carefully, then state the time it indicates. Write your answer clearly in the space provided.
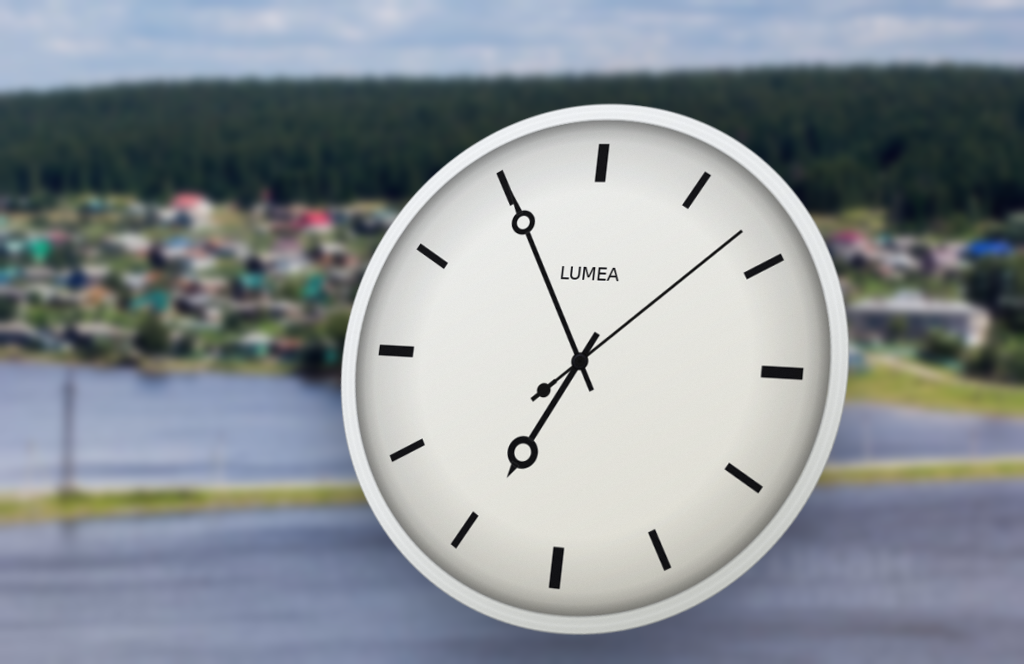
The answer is 6:55:08
